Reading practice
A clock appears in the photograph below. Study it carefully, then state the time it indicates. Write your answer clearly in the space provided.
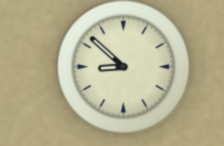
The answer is 8:52
